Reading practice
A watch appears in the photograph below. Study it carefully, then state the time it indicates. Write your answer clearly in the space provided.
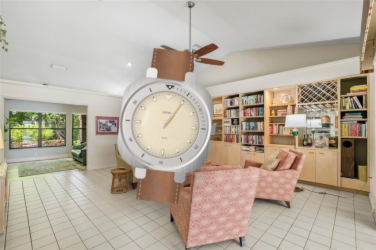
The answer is 1:05
